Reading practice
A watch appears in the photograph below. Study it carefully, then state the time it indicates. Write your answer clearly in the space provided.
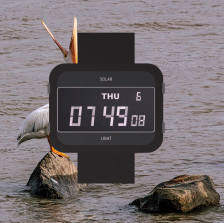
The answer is 7:49:08
